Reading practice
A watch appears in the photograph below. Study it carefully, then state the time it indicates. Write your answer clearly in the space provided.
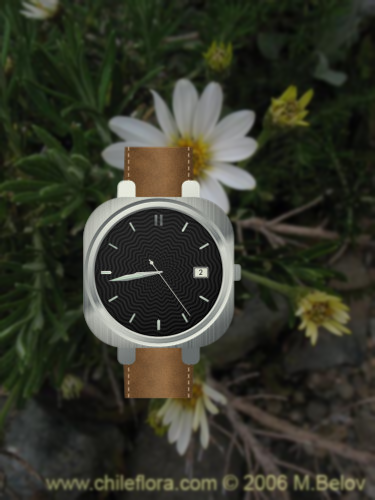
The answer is 8:43:24
